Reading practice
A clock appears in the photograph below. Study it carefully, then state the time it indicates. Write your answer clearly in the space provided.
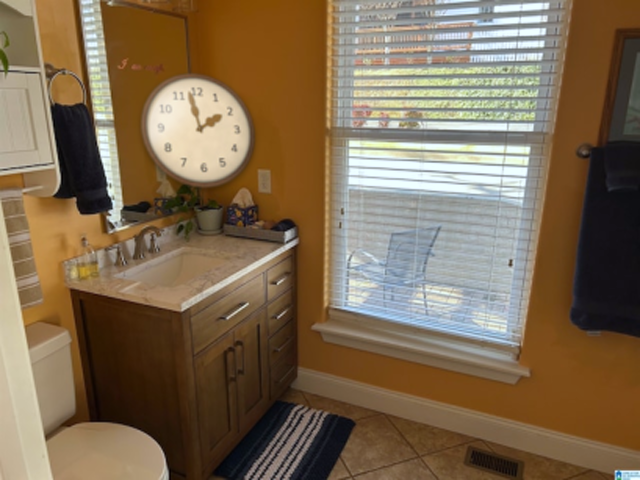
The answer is 1:58
